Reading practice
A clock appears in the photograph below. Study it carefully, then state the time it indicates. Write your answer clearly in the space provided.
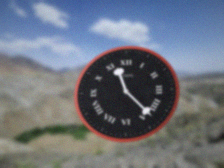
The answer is 11:23
